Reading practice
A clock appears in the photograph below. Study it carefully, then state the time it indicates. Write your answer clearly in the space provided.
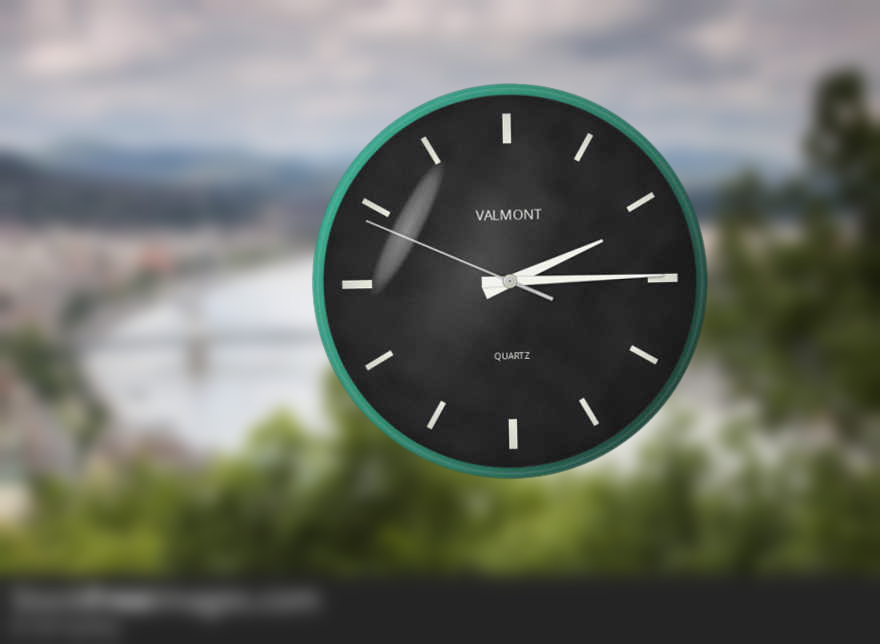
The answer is 2:14:49
